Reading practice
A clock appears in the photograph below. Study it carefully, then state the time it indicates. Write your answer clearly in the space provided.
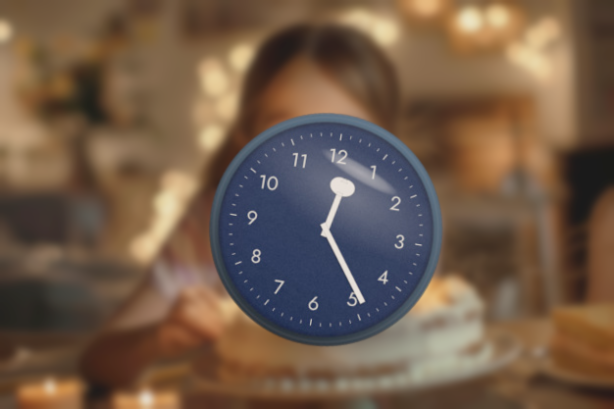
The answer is 12:24
